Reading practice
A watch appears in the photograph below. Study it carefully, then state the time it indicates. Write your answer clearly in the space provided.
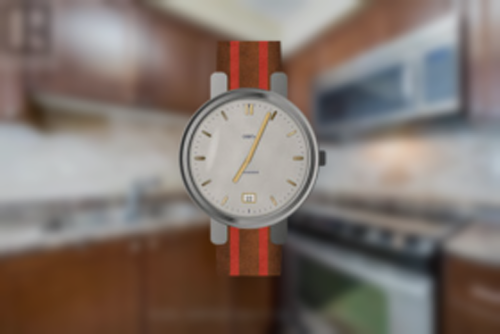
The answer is 7:04
